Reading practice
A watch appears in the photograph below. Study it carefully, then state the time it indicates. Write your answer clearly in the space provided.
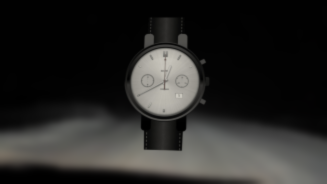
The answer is 12:40
